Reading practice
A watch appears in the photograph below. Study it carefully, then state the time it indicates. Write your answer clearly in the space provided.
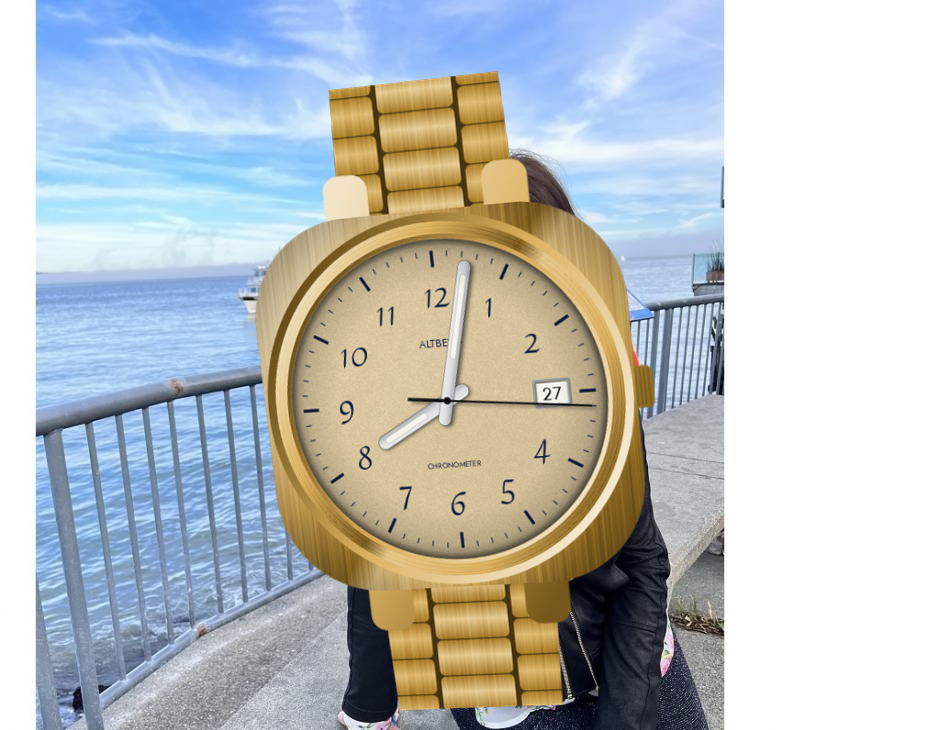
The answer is 8:02:16
